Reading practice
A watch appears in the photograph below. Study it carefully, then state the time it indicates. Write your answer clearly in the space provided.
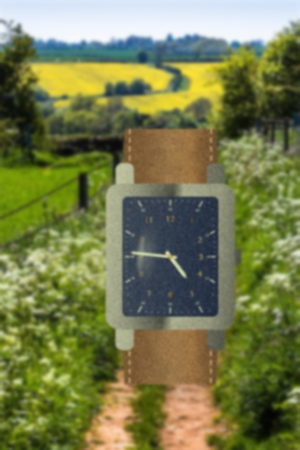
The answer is 4:46
